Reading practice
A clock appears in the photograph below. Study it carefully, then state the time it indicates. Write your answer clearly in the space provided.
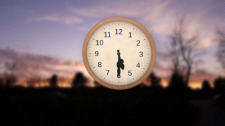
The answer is 5:30
